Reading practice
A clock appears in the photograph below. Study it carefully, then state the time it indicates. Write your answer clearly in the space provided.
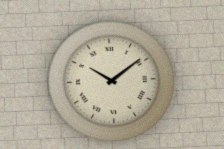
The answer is 10:09
